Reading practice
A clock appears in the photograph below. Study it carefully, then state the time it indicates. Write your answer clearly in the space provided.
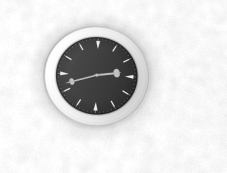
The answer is 2:42
